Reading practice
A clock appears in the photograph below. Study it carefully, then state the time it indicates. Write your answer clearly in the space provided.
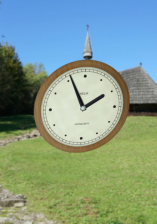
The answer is 1:56
